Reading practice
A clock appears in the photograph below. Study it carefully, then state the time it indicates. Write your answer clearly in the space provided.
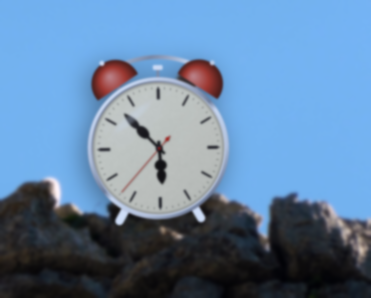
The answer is 5:52:37
